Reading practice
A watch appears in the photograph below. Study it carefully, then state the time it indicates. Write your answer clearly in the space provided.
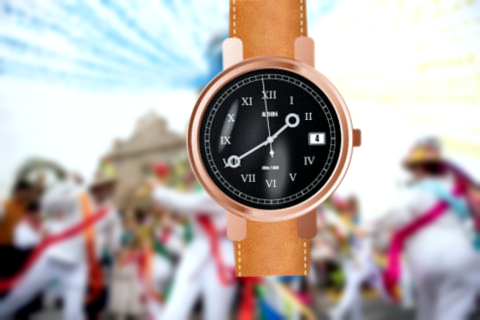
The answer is 1:39:59
